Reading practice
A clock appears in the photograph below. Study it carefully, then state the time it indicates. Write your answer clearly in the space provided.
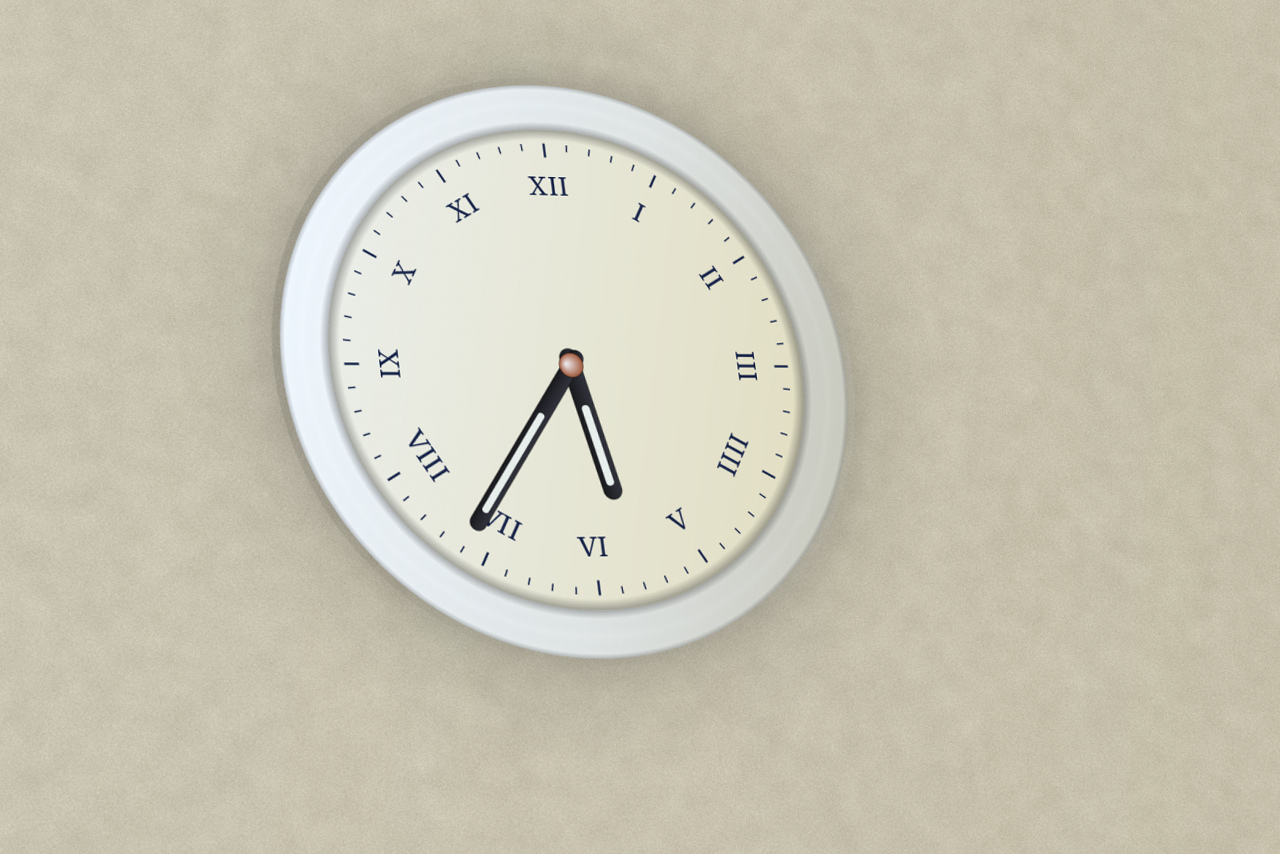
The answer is 5:36
